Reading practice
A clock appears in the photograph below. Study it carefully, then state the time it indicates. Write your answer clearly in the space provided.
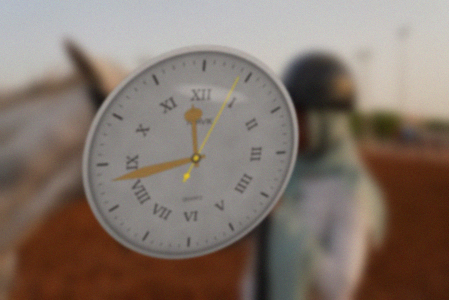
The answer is 11:43:04
